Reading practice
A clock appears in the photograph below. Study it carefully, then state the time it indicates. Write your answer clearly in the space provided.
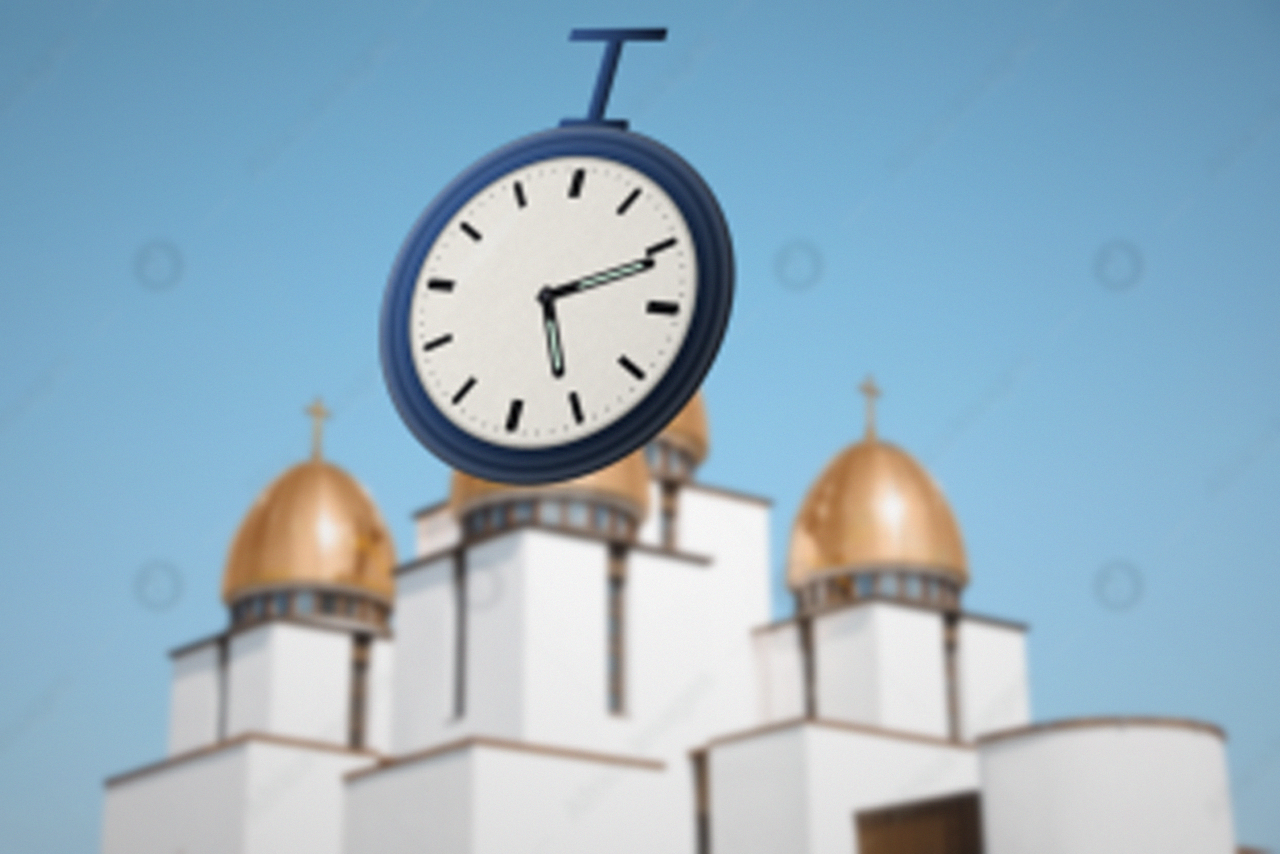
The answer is 5:11
